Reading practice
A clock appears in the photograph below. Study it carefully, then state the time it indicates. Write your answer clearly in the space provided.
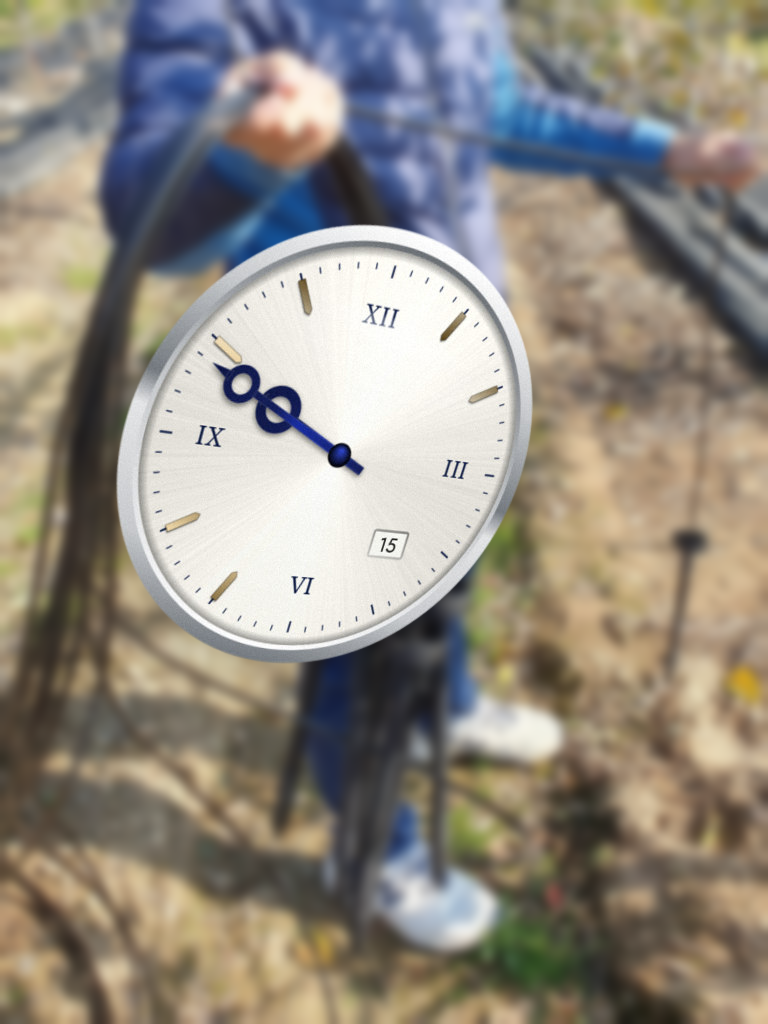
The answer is 9:49
